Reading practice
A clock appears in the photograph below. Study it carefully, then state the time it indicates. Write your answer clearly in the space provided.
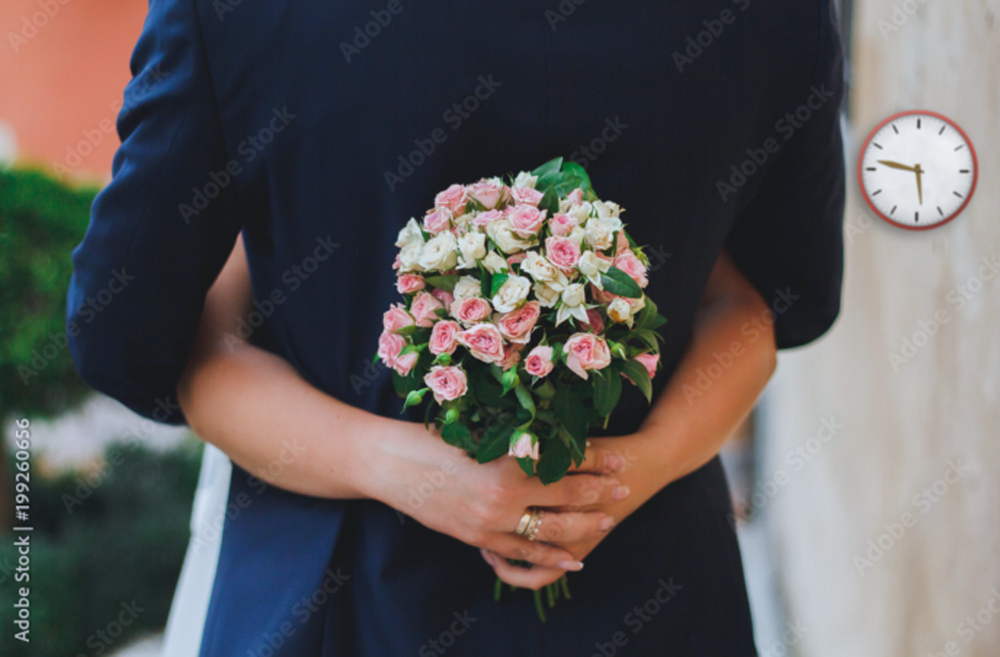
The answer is 5:47
